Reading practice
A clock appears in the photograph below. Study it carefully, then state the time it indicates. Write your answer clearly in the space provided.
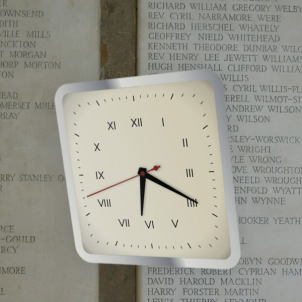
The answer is 6:19:42
